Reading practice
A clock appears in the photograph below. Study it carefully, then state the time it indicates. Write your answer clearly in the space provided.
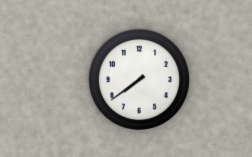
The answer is 7:39
